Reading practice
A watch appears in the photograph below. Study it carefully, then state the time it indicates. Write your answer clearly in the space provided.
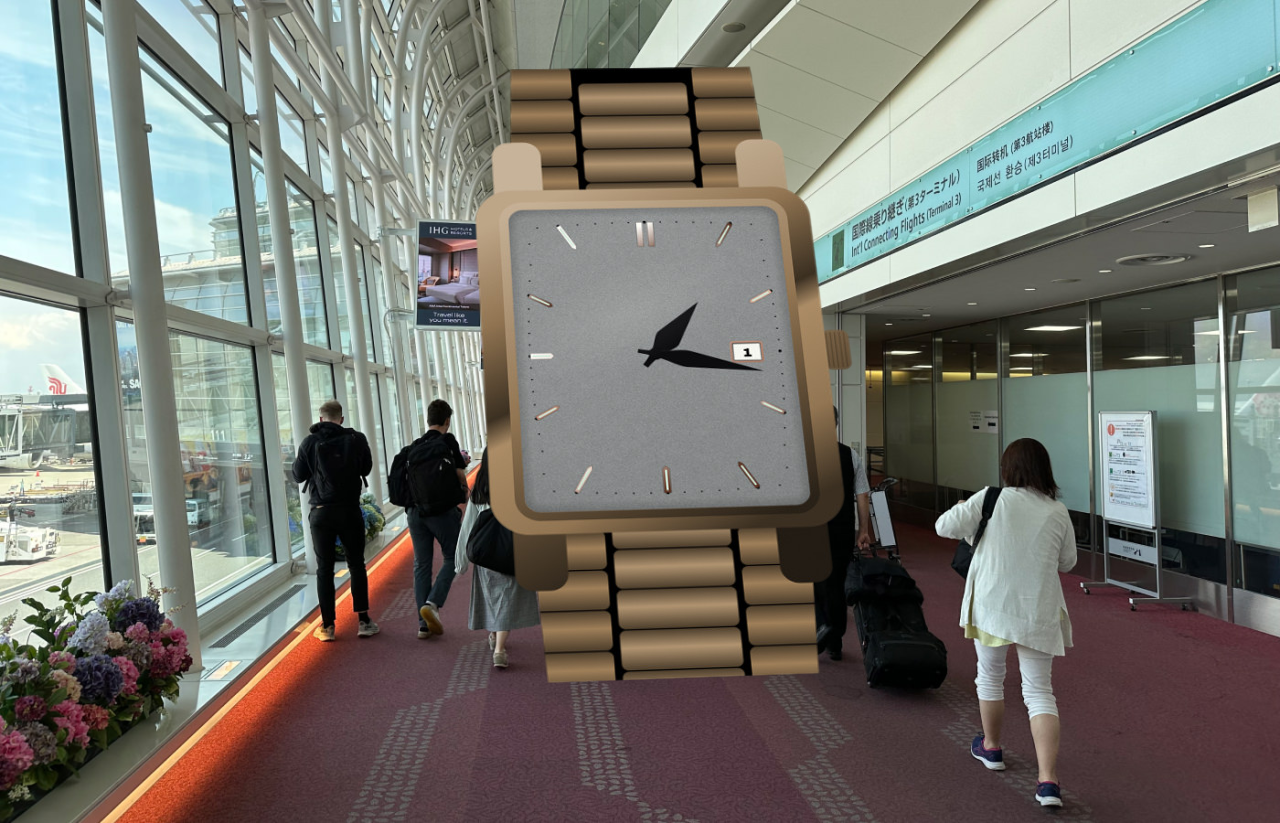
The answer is 1:17
